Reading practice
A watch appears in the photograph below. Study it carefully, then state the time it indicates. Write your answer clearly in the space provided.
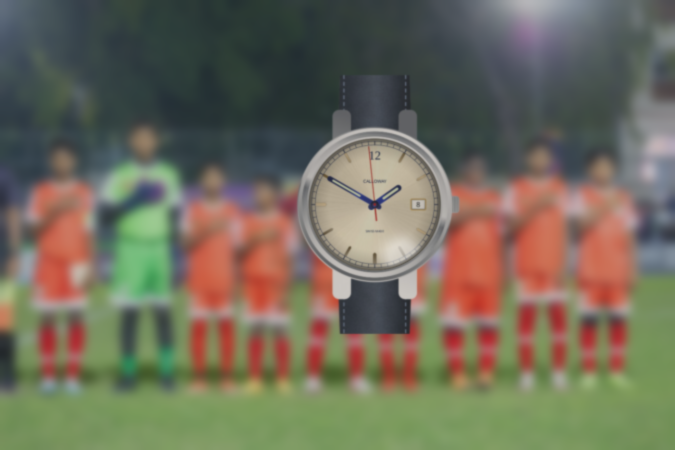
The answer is 1:49:59
